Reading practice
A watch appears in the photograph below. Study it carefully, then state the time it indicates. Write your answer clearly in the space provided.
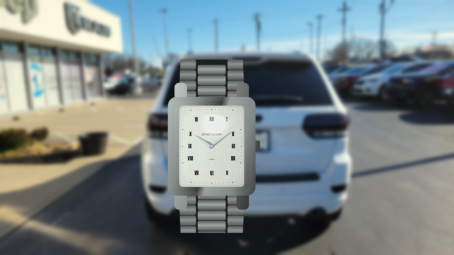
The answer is 10:09
